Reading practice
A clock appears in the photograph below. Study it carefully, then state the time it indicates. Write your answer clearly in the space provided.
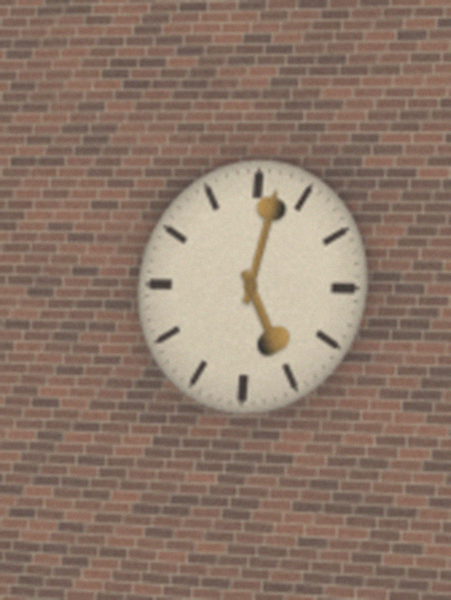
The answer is 5:02
